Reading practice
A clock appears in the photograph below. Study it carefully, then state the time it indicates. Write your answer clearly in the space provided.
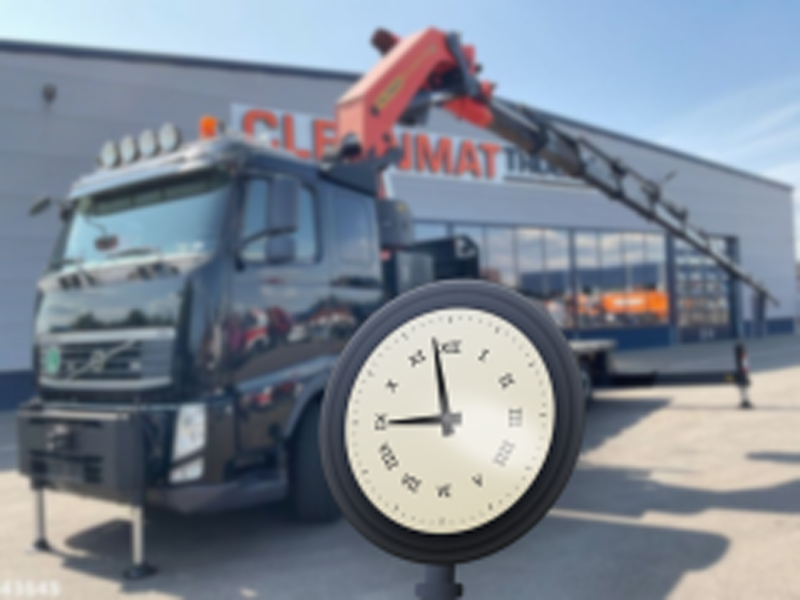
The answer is 8:58
